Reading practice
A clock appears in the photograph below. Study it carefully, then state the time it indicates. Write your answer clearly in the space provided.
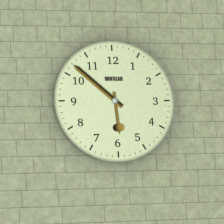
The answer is 5:52
